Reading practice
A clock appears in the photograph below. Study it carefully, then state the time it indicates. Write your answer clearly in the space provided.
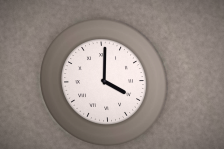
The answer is 4:01
